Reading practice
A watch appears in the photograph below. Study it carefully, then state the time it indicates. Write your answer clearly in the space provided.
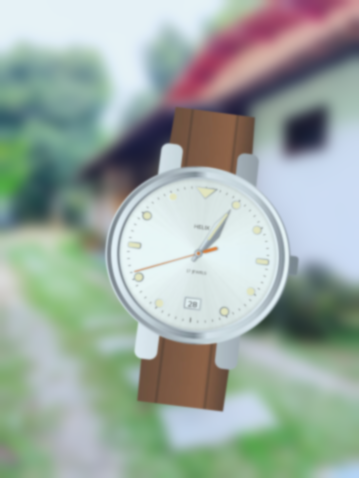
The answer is 1:04:41
